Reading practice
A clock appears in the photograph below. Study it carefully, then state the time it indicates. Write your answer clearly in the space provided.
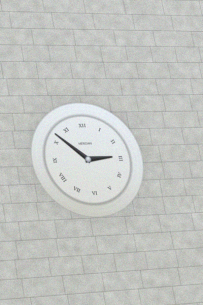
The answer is 2:52
